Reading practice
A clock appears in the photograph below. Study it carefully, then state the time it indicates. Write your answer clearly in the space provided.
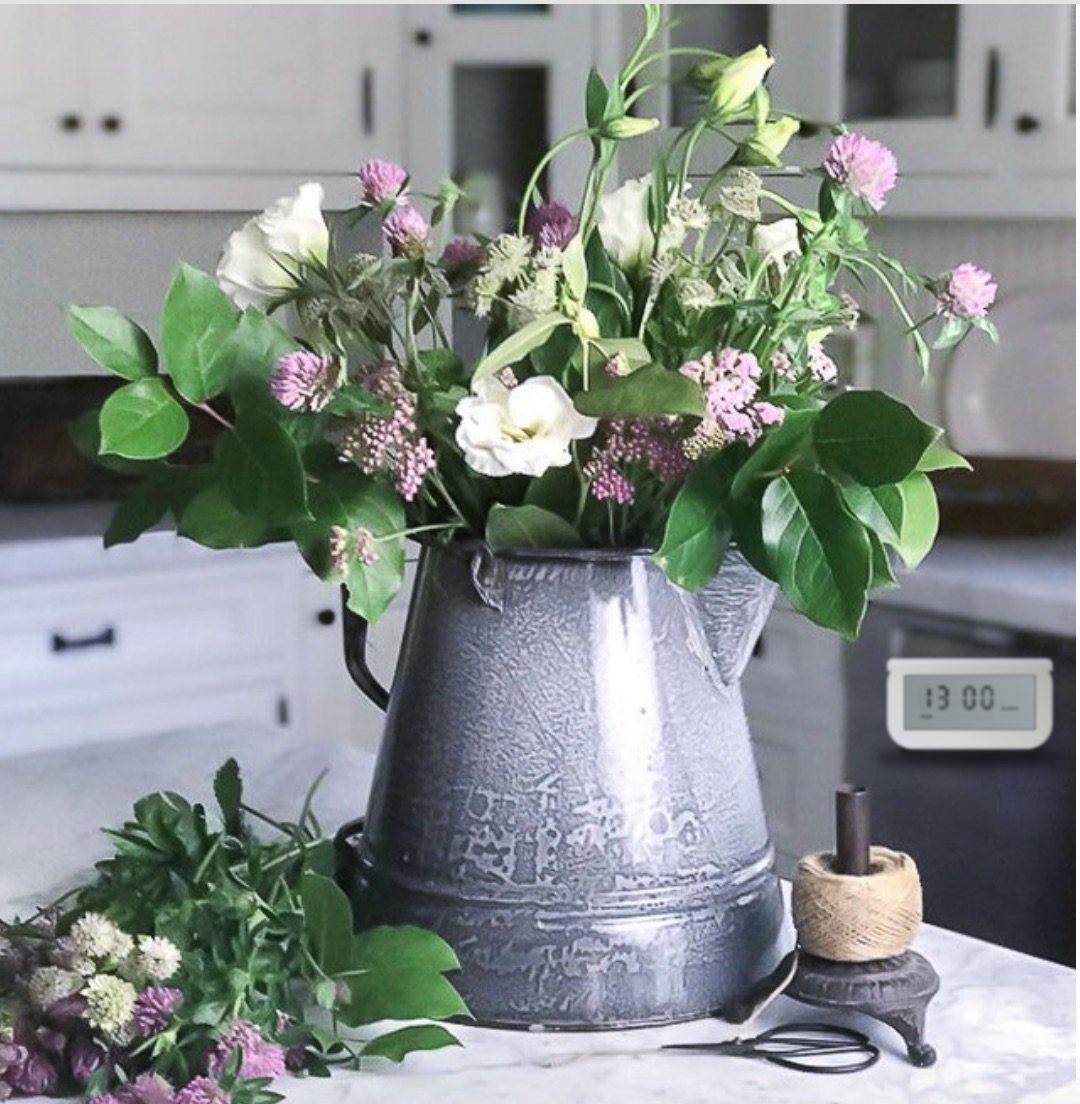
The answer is 13:00
